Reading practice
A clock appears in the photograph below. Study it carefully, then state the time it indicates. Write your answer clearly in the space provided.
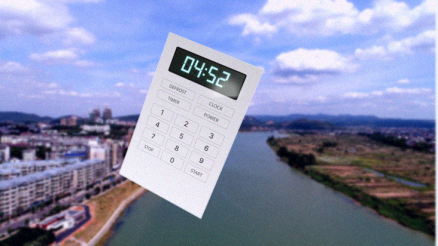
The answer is 4:52
